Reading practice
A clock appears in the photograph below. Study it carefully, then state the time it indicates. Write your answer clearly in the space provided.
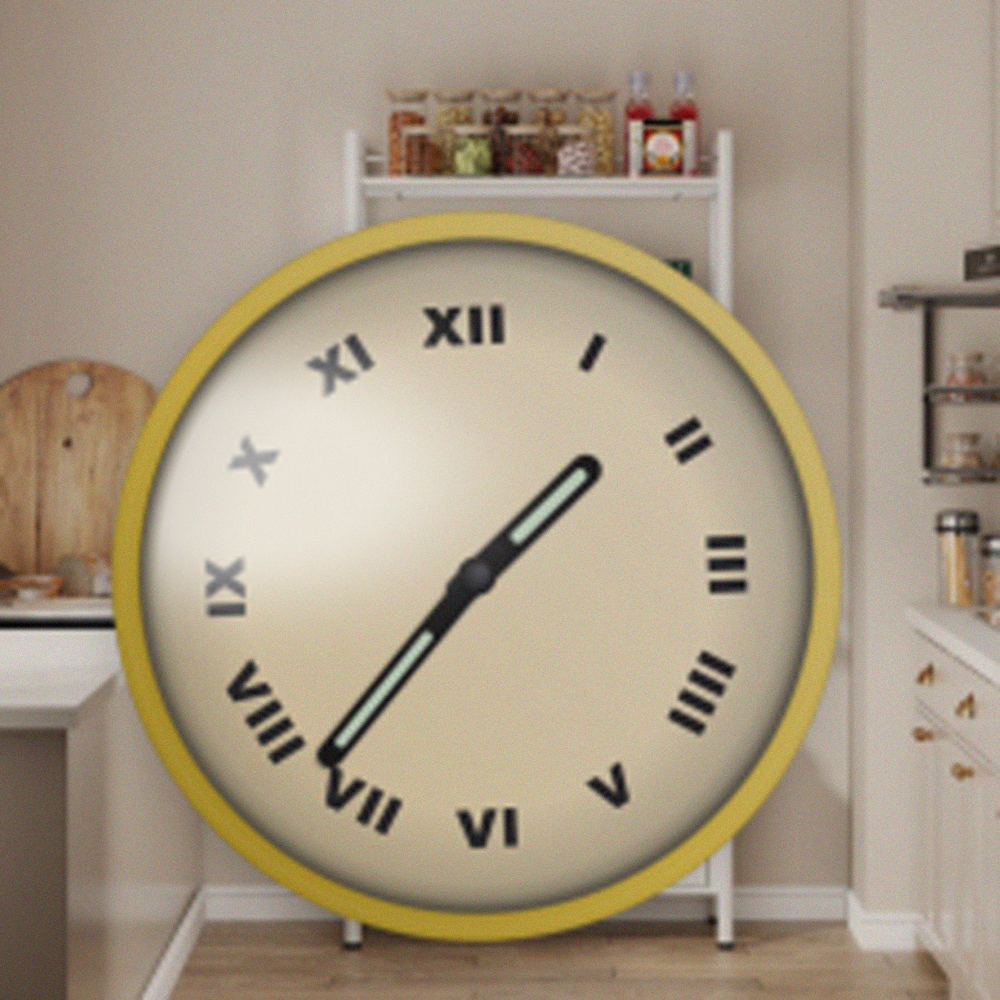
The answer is 1:37
